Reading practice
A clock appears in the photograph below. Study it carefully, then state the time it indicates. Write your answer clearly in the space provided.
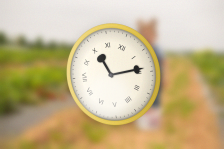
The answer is 10:09
